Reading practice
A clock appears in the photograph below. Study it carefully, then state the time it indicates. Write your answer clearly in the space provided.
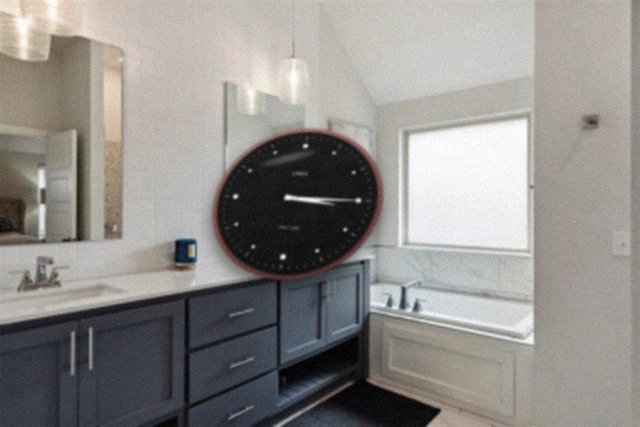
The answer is 3:15
